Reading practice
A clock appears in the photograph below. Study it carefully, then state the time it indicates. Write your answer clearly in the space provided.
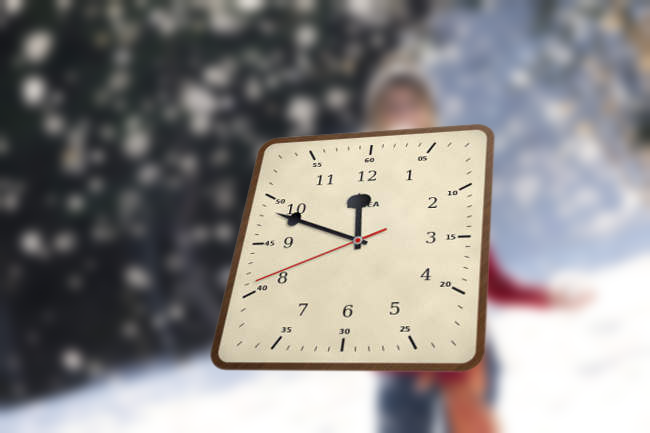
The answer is 11:48:41
